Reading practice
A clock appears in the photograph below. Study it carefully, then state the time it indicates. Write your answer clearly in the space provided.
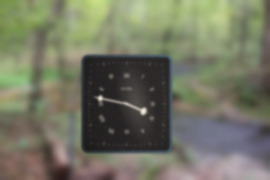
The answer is 3:47
